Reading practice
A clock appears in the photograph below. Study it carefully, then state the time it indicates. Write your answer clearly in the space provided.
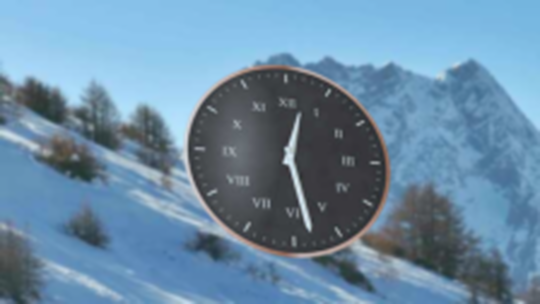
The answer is 12:28
